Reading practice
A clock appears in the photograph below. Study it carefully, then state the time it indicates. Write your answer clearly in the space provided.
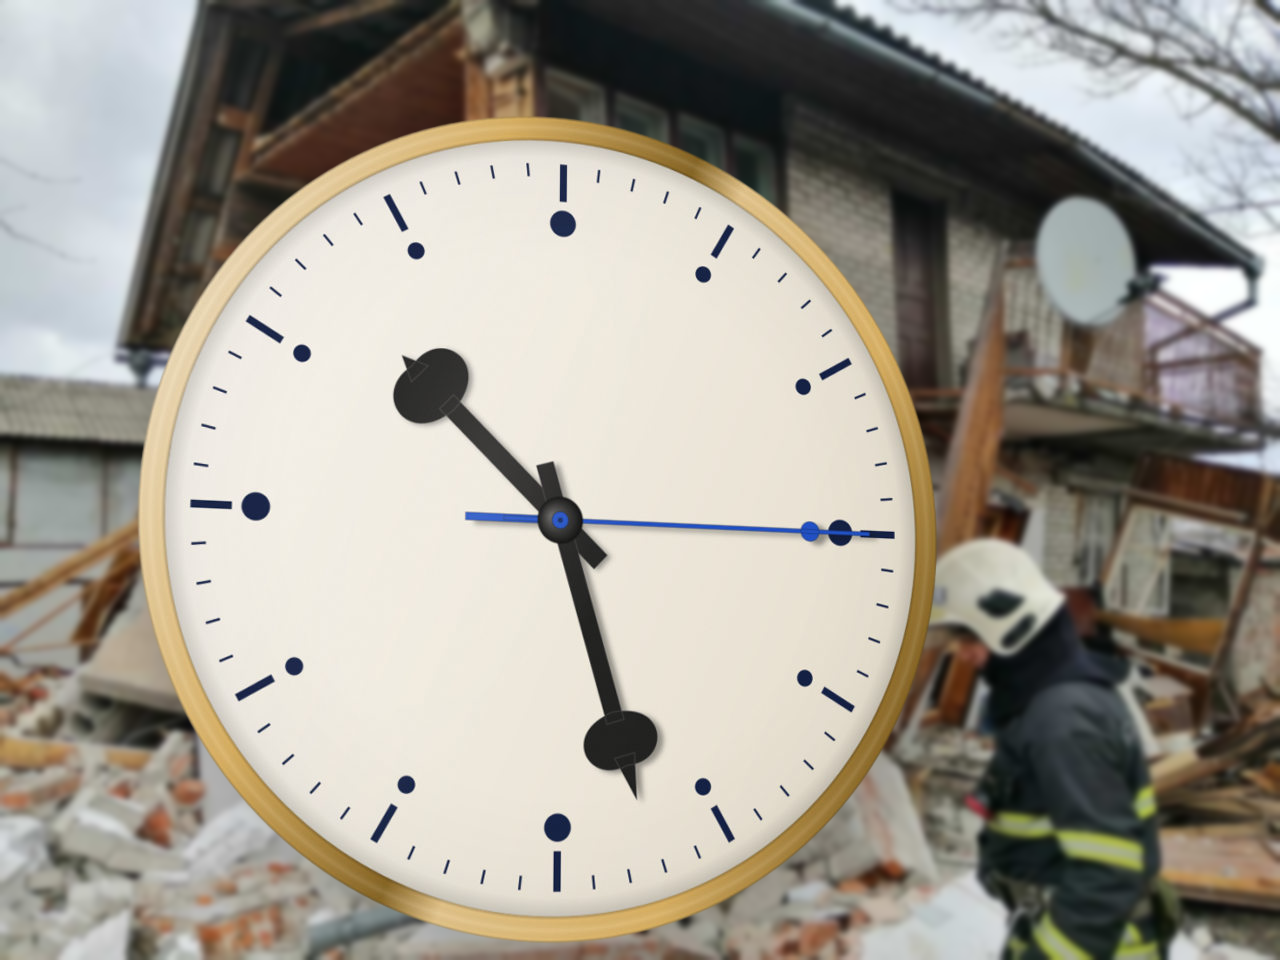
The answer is 10:27:15
